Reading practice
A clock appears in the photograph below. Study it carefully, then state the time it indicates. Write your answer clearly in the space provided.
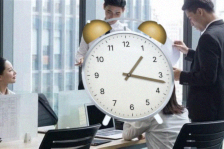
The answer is 1:17
